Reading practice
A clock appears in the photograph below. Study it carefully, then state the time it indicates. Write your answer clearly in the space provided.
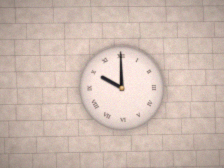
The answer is 10:00
